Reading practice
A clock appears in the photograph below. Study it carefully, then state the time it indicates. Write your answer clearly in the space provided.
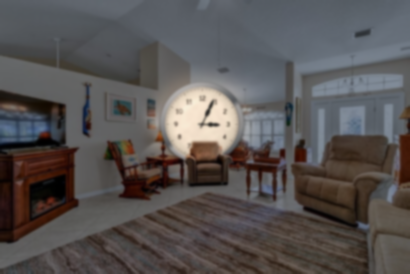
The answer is 3:04
